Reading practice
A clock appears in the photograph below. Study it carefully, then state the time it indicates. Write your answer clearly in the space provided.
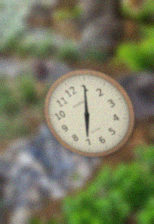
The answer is 7:05
